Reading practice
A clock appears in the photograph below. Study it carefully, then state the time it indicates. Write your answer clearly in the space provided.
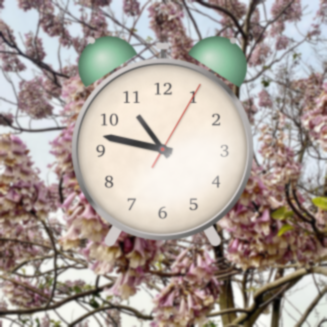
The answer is 10:47:05
